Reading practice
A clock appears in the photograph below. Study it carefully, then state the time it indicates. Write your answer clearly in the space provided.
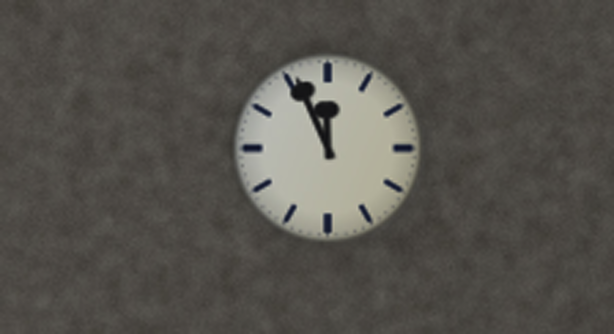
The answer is 11:56
